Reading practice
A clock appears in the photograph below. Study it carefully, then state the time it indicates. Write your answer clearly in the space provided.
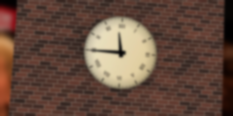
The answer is 11:45
